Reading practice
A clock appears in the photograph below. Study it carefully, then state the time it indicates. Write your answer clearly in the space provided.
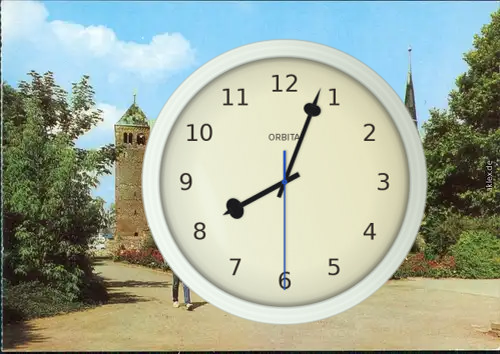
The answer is 8:03:30
